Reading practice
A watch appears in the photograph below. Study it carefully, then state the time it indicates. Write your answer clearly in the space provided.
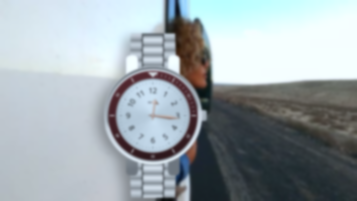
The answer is 12:16
